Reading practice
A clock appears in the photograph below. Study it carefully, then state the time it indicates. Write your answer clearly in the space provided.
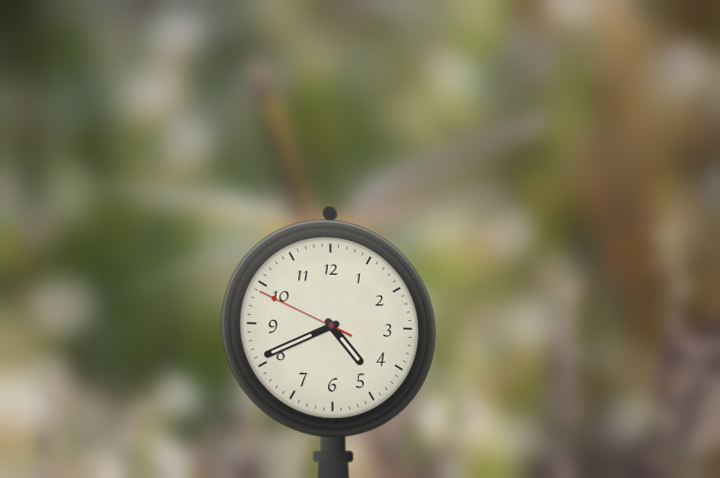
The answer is 4:40:49
